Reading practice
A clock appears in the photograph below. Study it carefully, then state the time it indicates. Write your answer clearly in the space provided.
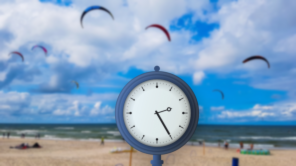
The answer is 2:25
